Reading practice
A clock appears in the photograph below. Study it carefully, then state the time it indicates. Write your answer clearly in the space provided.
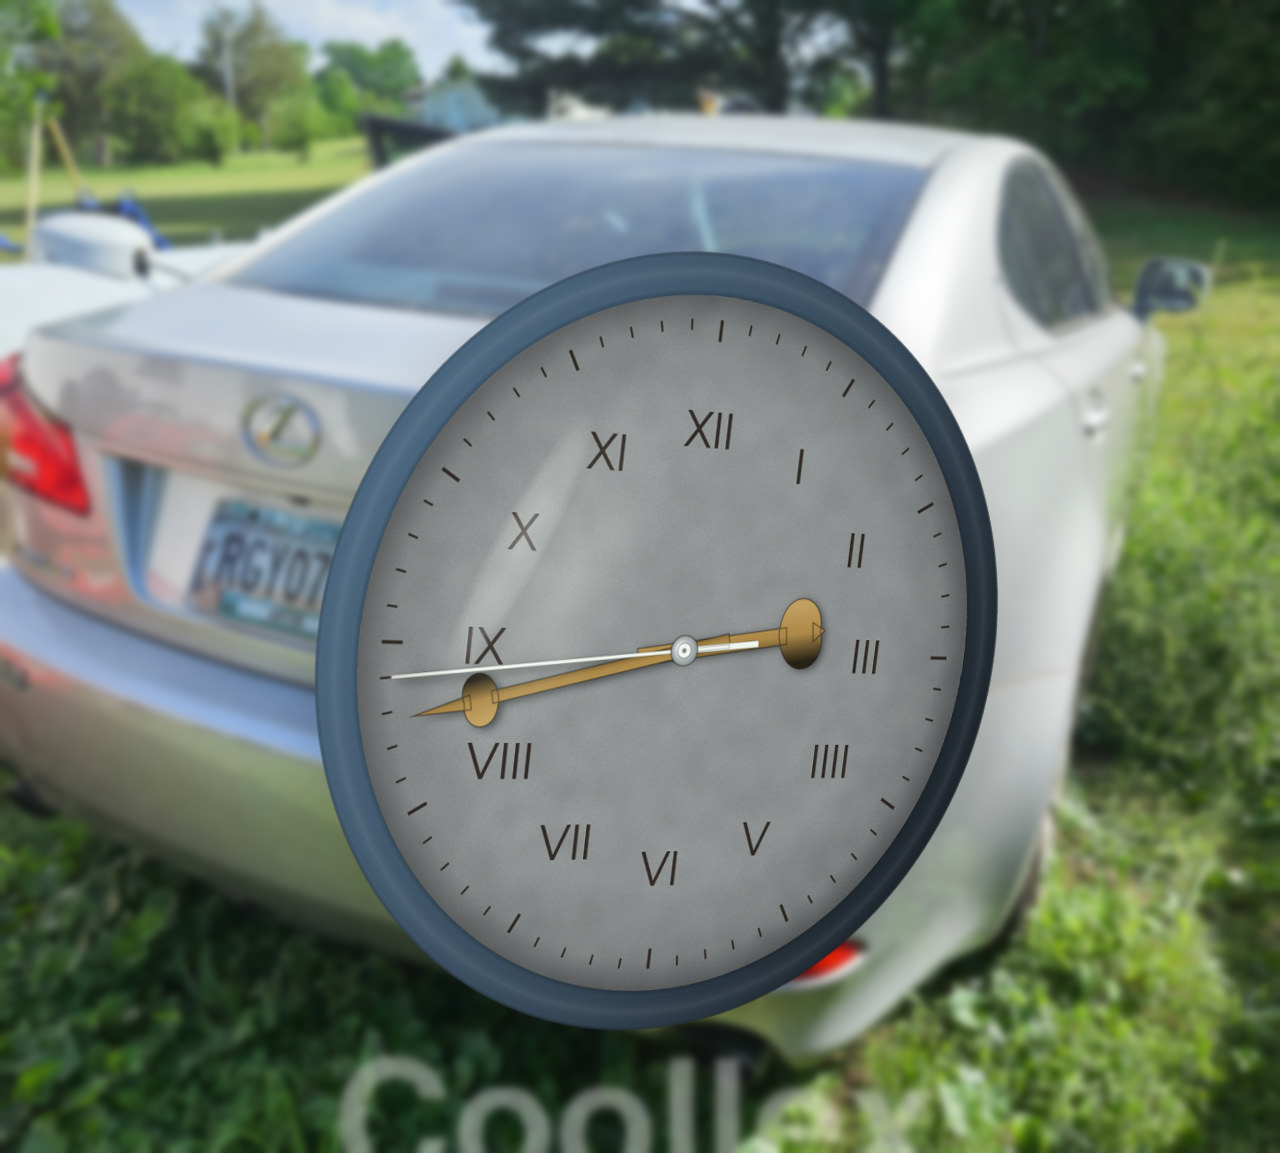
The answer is 2:42:44
